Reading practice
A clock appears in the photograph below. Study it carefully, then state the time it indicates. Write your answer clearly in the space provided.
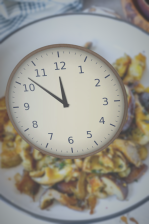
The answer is 11:52
